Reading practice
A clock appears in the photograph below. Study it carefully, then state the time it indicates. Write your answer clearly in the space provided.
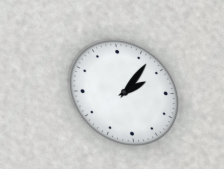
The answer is 2:07
